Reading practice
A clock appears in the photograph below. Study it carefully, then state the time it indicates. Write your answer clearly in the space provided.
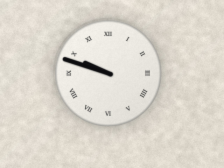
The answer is 9:48
